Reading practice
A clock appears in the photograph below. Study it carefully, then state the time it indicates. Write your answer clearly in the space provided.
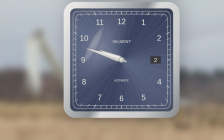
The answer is 9:48
